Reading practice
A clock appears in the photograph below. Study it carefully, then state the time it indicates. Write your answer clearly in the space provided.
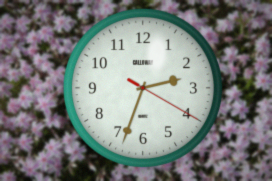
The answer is 2:33:20
